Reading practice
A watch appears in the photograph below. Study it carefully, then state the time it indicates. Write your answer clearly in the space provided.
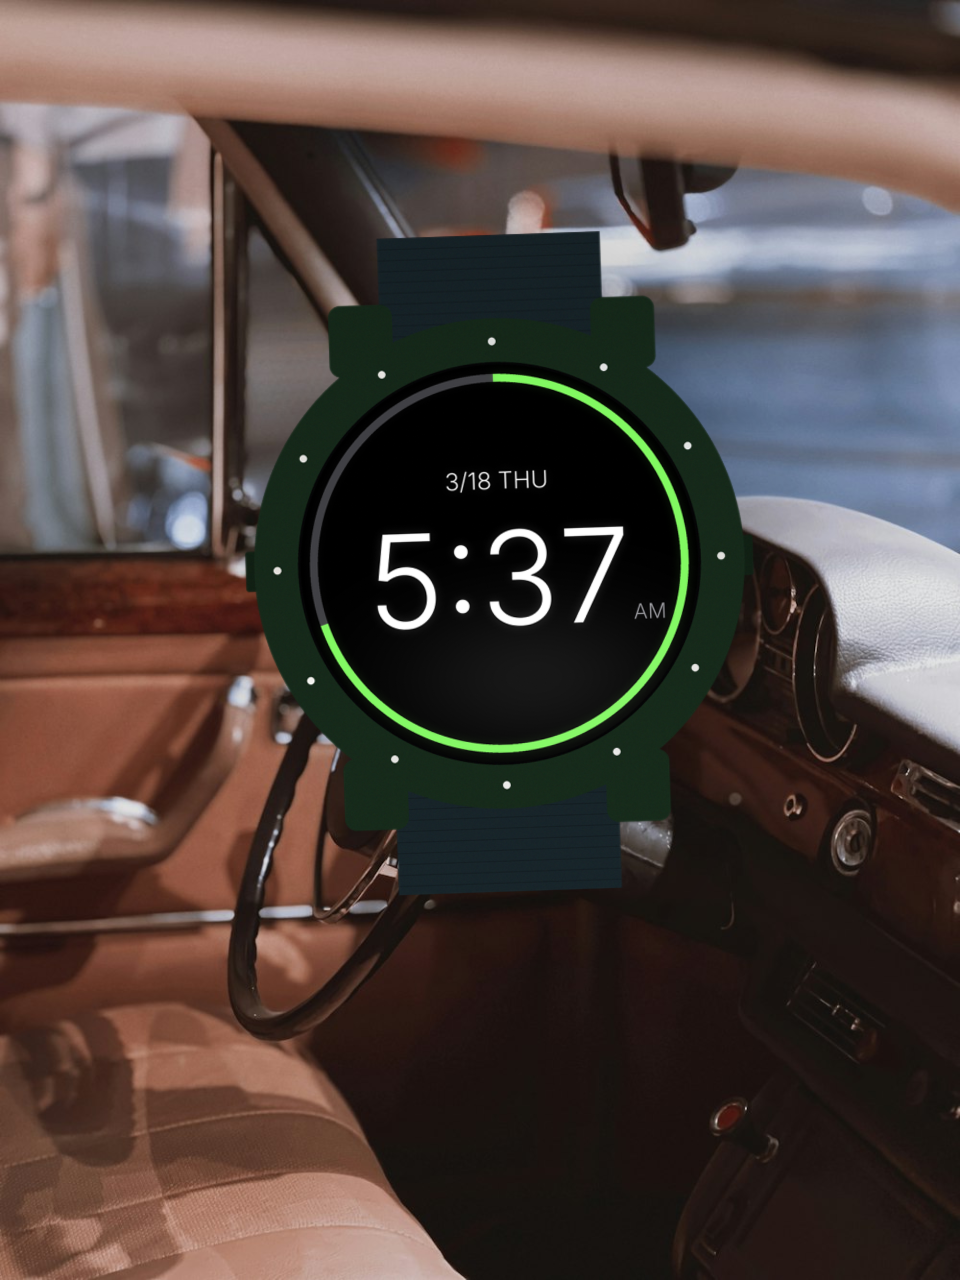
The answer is 5:37
